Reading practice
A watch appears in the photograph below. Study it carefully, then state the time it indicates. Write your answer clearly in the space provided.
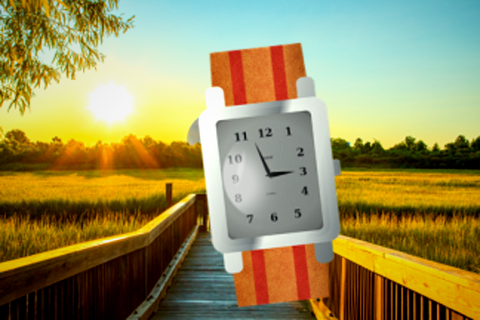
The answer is 2:57
